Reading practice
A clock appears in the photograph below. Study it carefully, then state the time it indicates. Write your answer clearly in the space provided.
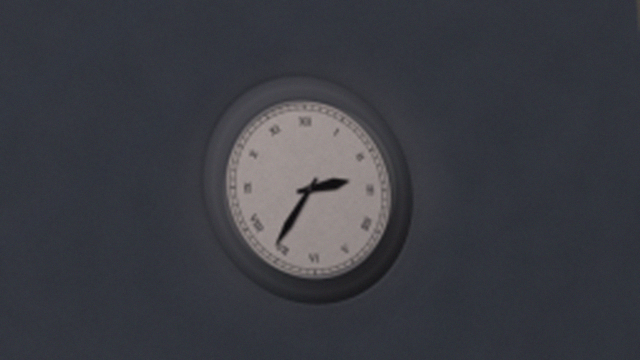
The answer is 2:36
